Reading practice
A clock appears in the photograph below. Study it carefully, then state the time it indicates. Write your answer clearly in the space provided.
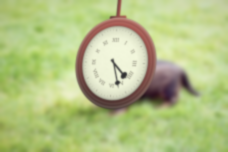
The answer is 4:27
